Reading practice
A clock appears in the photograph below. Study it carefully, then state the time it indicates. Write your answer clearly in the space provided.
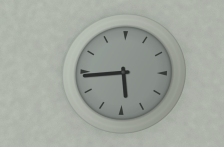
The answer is 5:44
